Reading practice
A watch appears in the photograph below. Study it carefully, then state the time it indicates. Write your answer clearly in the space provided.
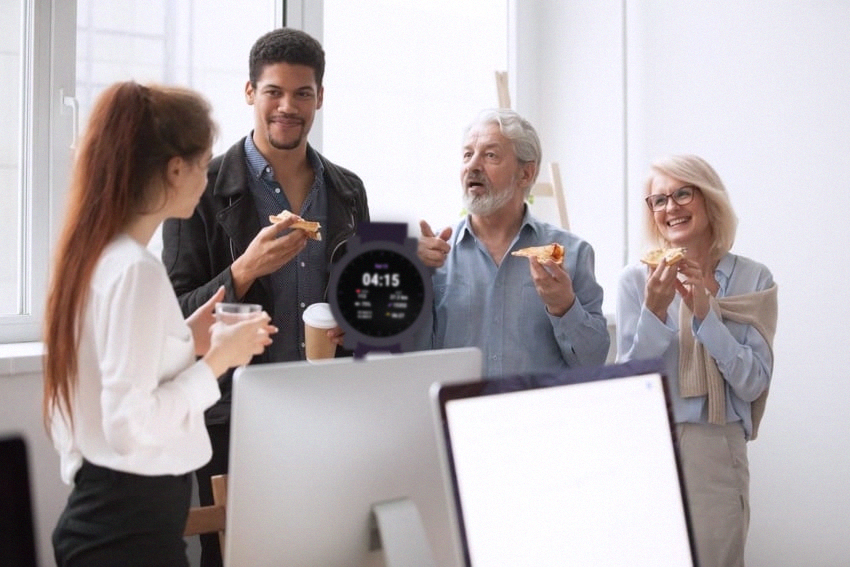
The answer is 4:15
